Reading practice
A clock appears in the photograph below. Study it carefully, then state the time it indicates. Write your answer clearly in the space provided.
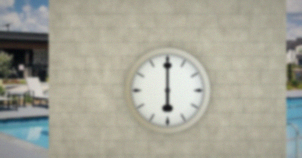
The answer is 6:00
